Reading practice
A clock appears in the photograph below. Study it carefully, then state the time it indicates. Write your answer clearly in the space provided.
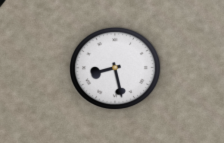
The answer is 8:28
